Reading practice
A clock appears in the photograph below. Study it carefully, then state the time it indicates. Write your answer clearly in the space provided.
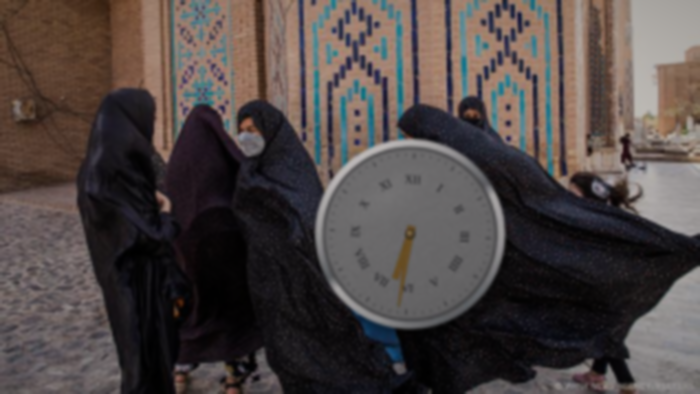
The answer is 6:31
